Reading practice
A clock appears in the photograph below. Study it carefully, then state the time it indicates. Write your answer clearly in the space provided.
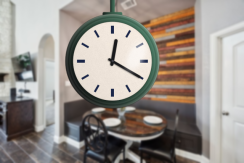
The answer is 12:20
